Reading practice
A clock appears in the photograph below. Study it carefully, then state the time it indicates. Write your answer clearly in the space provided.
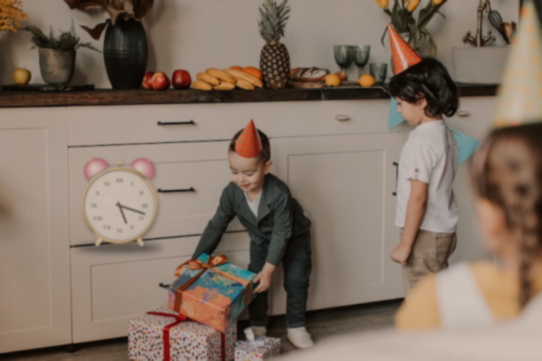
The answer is 5:18
